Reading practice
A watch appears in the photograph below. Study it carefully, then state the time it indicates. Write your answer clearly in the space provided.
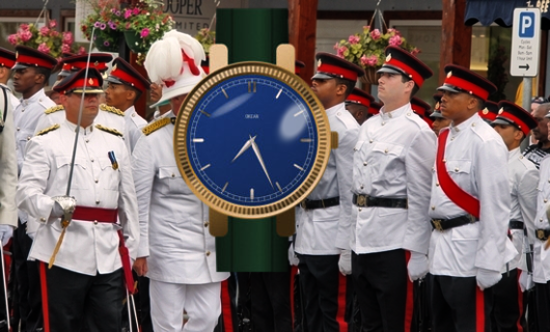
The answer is 7:26
